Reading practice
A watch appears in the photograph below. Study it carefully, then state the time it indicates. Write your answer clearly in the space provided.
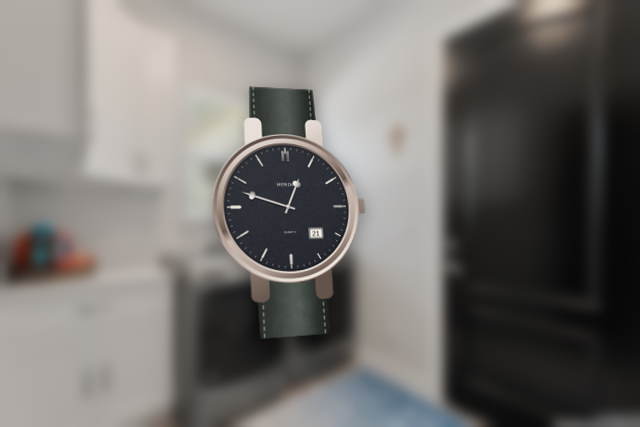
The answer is 12:48
